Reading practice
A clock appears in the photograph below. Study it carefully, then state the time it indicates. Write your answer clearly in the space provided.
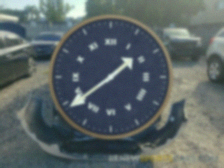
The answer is 1:39
